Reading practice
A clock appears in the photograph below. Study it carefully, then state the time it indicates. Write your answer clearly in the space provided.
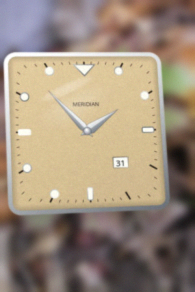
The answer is 1:53
